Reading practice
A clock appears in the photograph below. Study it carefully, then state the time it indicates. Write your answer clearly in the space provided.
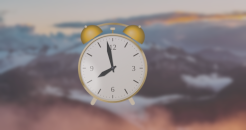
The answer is 7:58
